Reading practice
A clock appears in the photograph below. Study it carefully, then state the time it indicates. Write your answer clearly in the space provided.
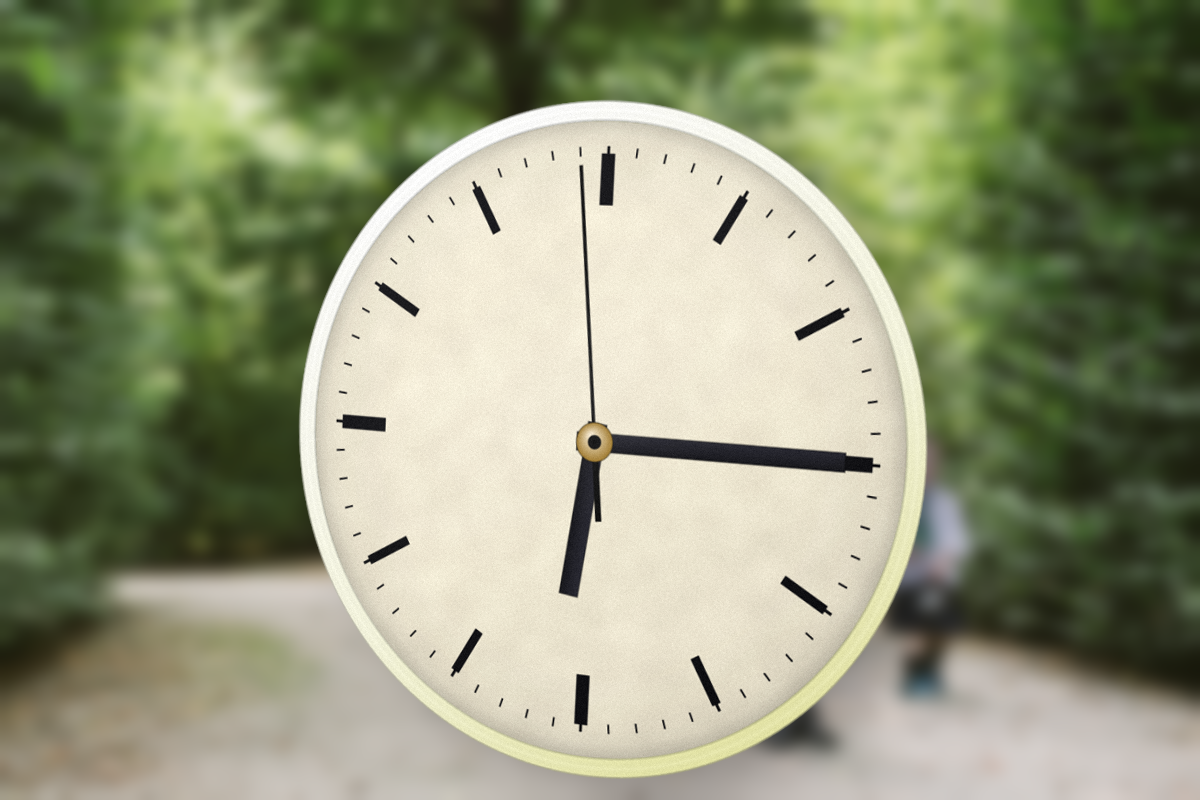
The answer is 6:14:59
